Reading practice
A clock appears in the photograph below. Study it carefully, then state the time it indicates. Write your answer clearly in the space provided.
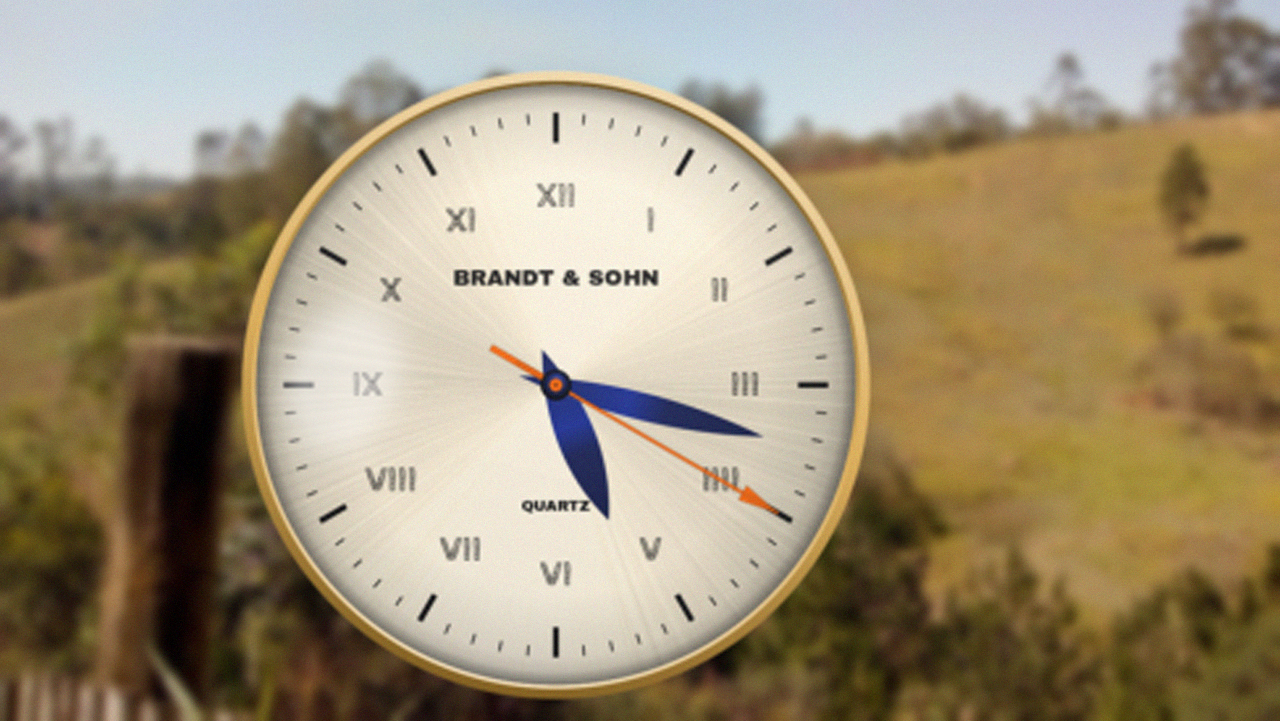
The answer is 5:17:20
